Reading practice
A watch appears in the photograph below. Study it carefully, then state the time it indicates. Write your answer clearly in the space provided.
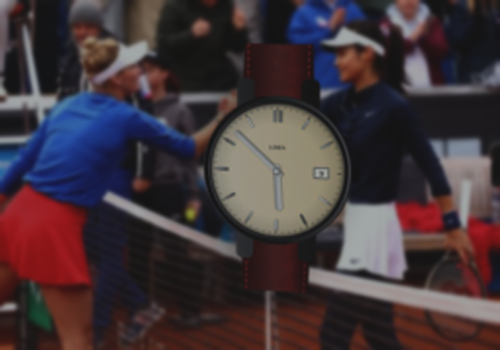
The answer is 5:52
